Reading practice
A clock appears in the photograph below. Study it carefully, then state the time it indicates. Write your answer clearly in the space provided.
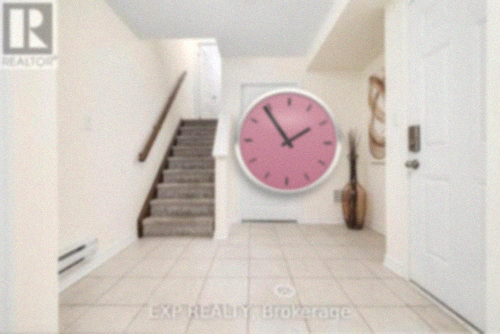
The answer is 1:54
